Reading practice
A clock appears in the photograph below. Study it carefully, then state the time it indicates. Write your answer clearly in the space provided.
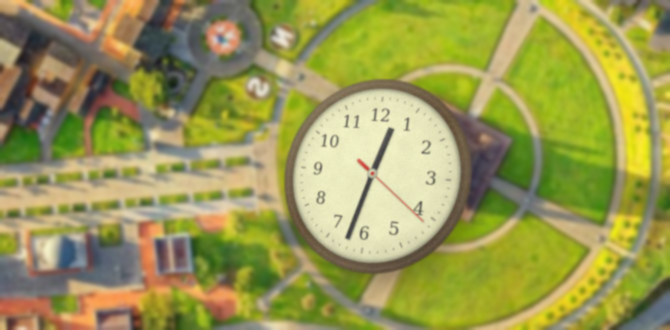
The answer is 12:32:21
